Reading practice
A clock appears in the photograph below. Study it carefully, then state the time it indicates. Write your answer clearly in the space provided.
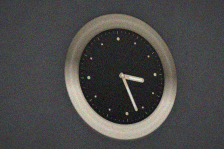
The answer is 3:27
